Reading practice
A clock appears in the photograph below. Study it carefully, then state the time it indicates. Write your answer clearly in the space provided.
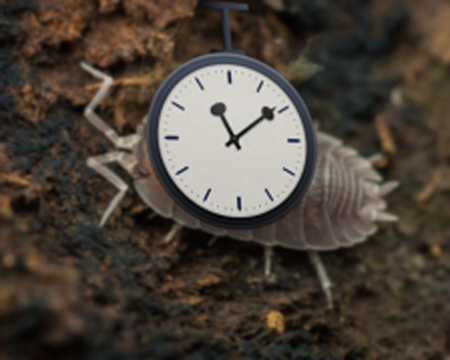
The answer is 11:09
